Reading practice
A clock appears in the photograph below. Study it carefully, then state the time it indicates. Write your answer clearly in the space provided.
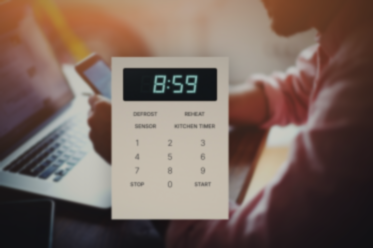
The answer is 8:59
